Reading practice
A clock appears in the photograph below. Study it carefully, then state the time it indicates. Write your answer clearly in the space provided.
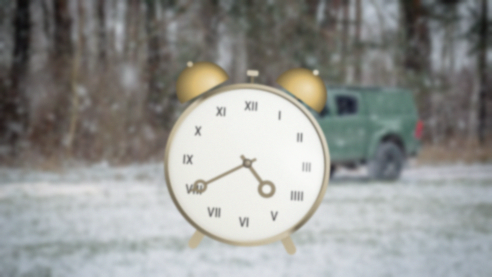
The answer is 4:40
